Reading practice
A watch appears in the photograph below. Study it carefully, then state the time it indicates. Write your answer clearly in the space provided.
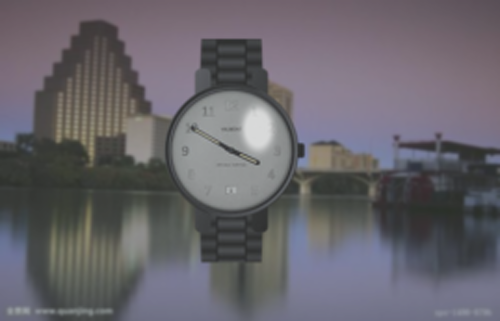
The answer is 3:50
